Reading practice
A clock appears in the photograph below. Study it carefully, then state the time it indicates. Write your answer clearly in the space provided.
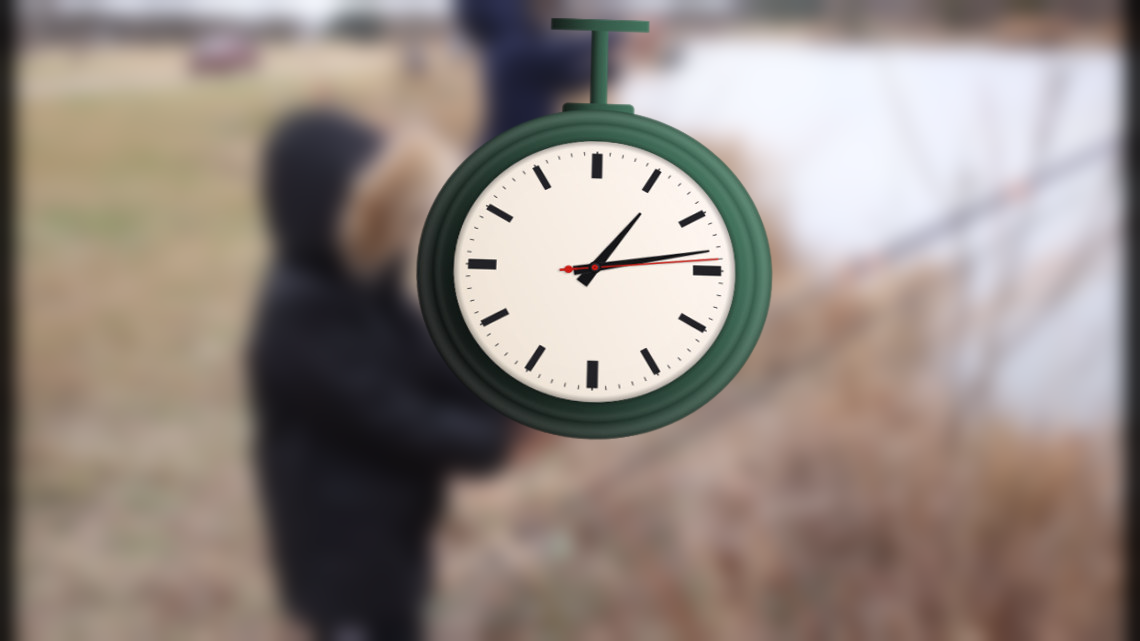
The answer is 1:13:14
